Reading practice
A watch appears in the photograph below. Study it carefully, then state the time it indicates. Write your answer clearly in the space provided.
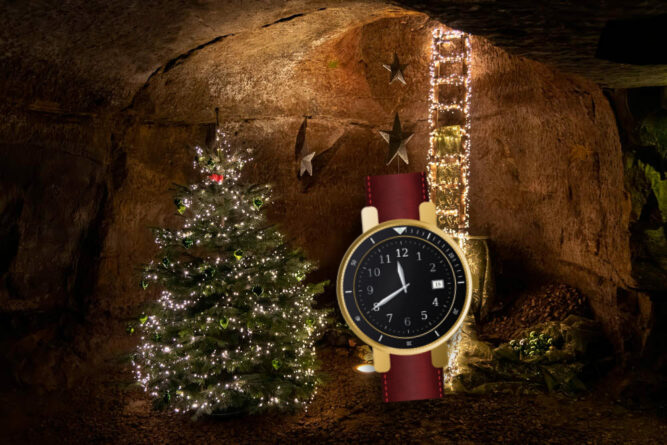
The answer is 11:40
